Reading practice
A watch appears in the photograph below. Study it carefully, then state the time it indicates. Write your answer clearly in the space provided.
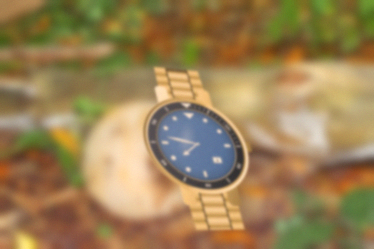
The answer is 7:47
